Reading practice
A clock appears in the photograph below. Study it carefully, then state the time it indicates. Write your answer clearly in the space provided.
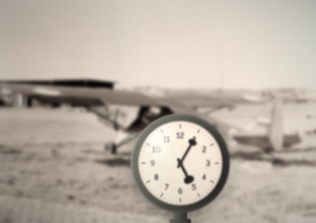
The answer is 5:05
